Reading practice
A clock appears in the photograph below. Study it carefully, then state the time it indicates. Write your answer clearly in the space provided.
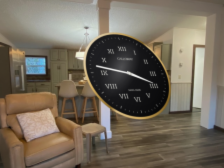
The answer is 3:47
